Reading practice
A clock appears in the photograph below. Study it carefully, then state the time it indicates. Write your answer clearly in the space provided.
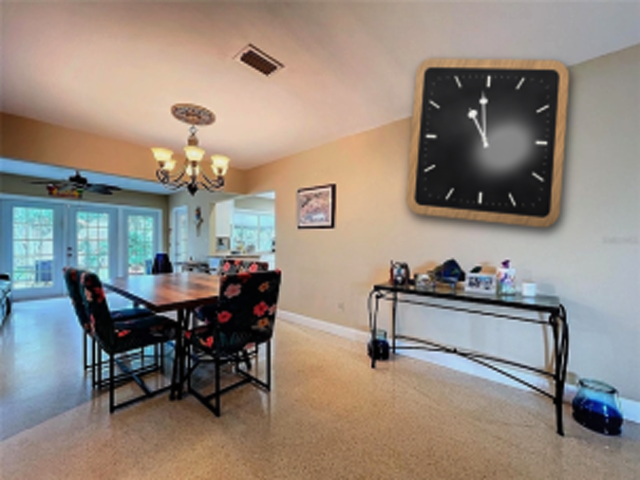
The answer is 10:59
